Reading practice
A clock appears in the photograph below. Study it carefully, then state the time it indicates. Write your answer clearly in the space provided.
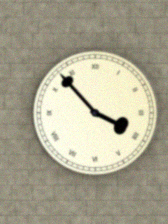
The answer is 3:53
